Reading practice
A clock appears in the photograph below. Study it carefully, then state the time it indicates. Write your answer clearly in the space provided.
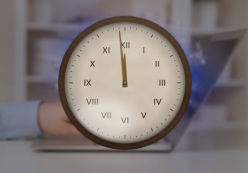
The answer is 11:59
